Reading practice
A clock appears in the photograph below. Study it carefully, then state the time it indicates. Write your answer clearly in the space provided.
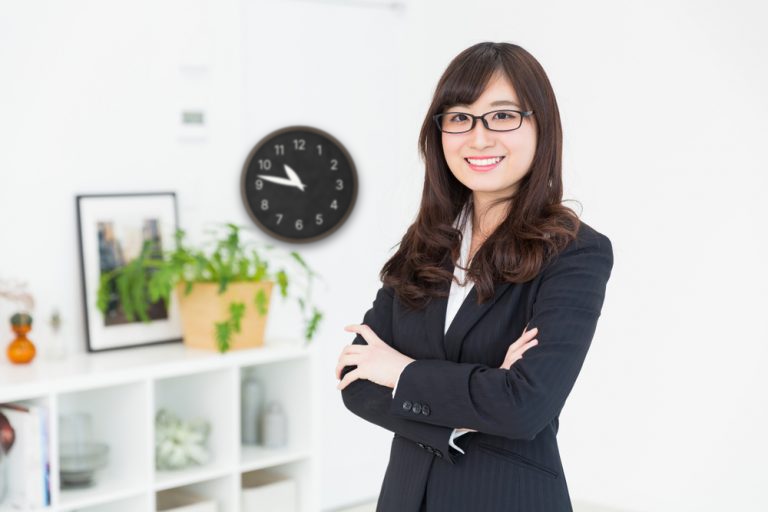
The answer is 10:47
